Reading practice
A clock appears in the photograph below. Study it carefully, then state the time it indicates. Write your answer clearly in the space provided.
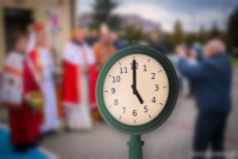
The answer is 5:00
